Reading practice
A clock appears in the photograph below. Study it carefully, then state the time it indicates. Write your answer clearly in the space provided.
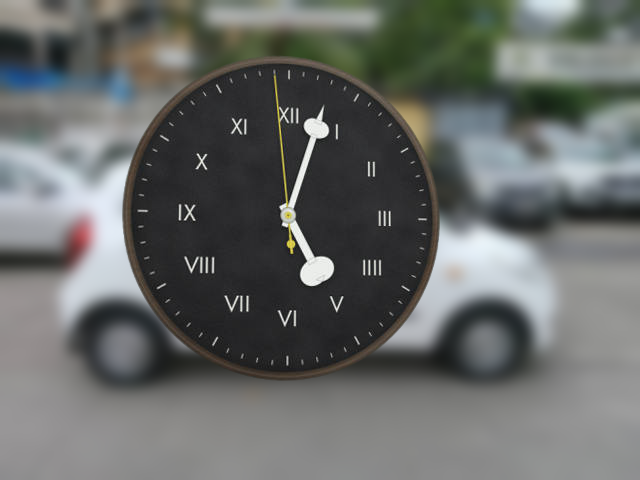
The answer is 5:02:59
